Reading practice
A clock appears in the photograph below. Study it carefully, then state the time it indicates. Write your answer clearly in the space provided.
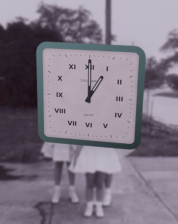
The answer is 1:00
